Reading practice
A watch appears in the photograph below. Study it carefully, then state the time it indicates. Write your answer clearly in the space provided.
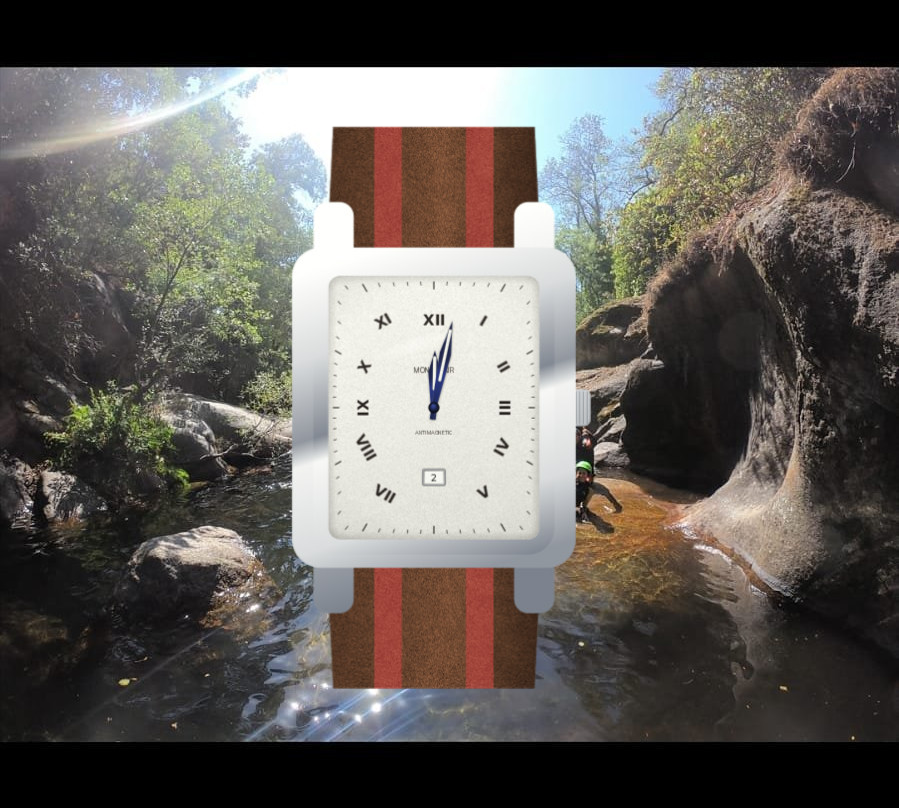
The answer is 12:02
